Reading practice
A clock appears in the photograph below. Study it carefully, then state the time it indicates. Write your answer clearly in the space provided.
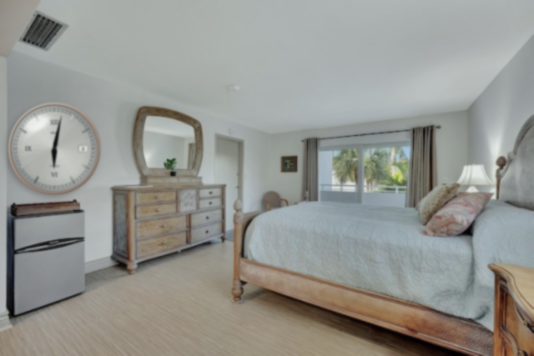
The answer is 6:02
